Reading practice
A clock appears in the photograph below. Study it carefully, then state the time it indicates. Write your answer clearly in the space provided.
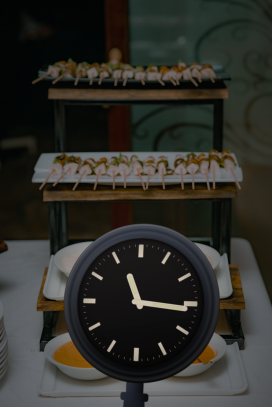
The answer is 11:16
